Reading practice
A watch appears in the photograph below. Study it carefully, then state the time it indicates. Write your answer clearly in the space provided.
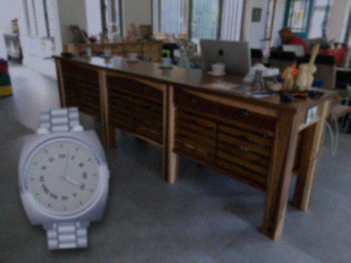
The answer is 4:02
